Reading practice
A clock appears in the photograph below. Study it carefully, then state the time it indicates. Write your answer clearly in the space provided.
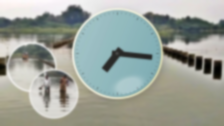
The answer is 7:16
